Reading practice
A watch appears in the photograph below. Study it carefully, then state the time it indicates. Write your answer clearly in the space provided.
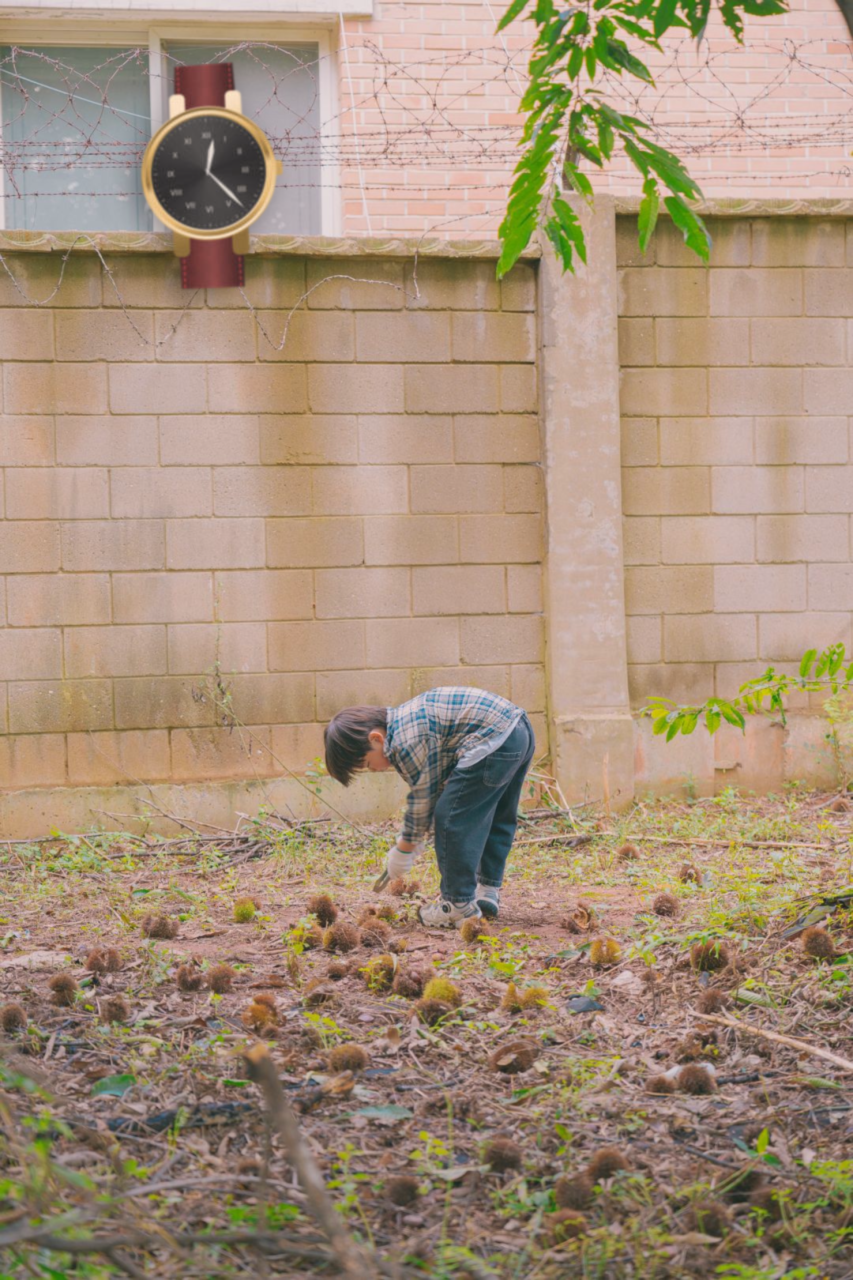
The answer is 12:23
